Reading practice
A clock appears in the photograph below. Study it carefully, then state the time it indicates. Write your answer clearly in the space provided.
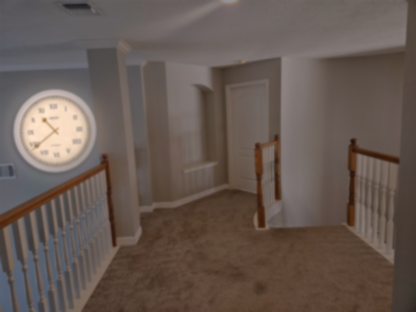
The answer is 10:39
